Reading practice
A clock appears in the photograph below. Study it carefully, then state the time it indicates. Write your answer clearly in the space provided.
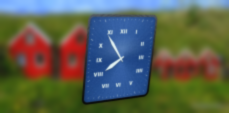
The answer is 7:54
